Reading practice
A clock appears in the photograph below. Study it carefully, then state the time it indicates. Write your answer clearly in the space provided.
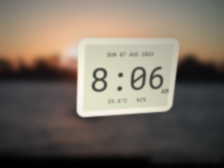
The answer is 8:06
